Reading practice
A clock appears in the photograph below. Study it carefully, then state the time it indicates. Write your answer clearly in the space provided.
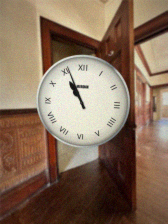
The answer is 10:56
